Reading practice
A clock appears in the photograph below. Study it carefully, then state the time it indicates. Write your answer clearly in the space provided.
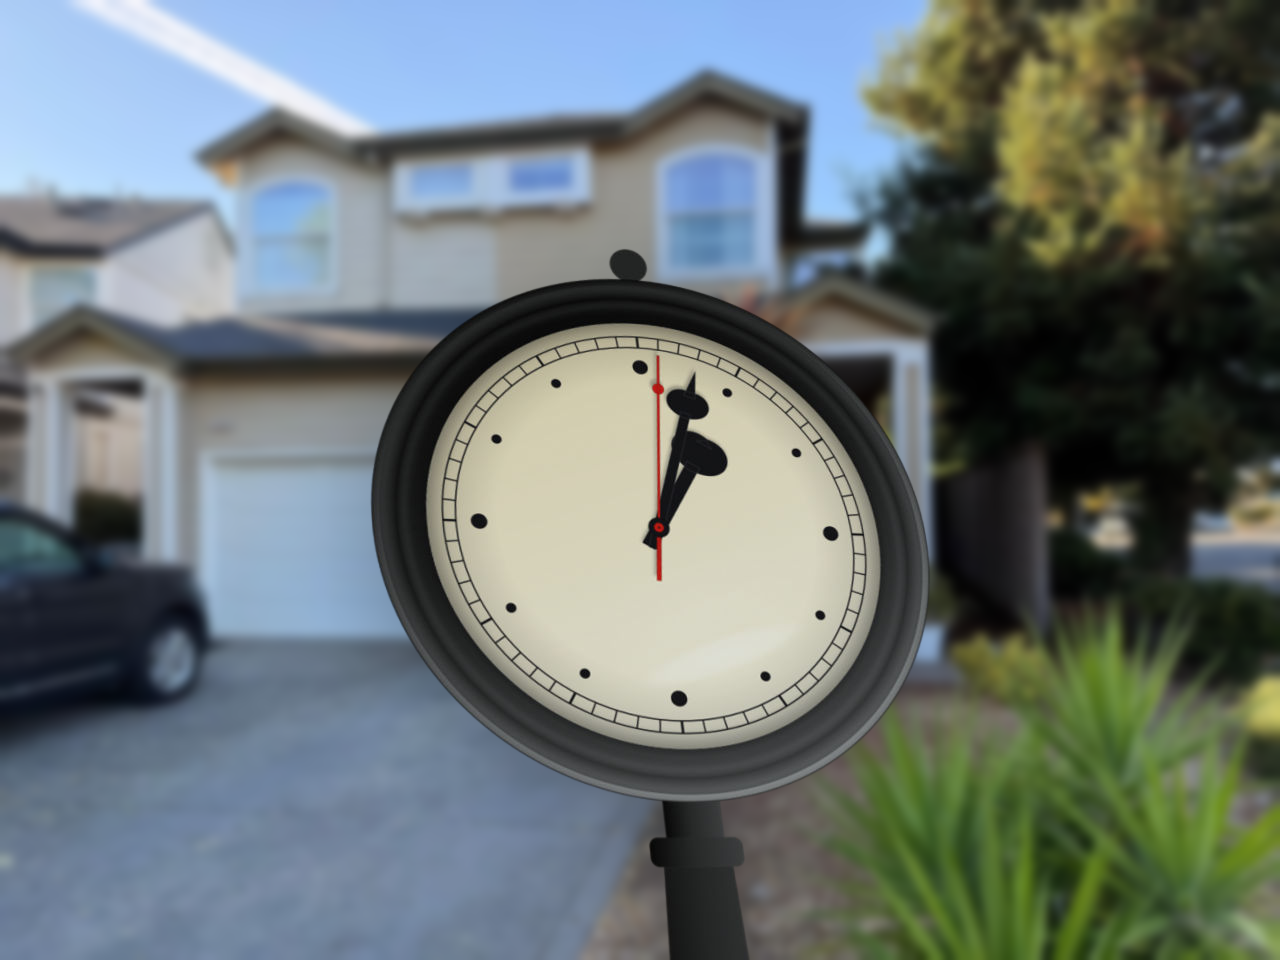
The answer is 1:03:01
